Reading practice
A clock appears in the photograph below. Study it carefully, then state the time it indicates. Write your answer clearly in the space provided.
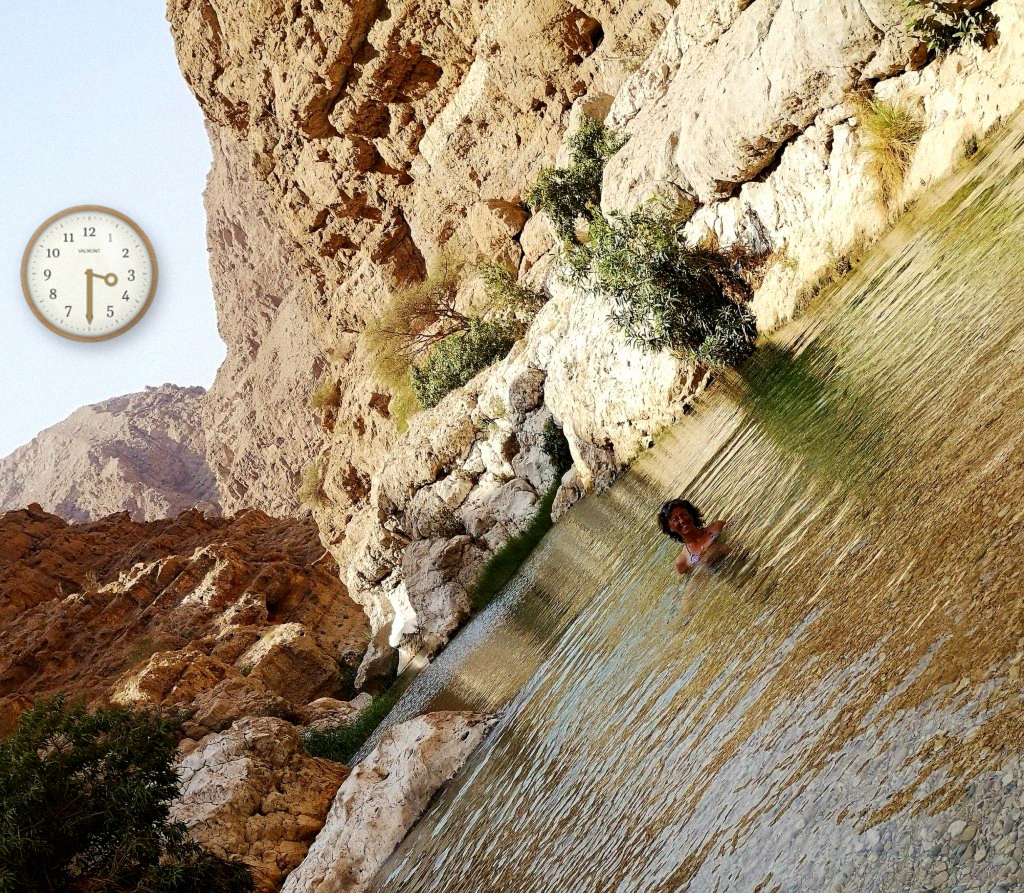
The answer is 3:30
